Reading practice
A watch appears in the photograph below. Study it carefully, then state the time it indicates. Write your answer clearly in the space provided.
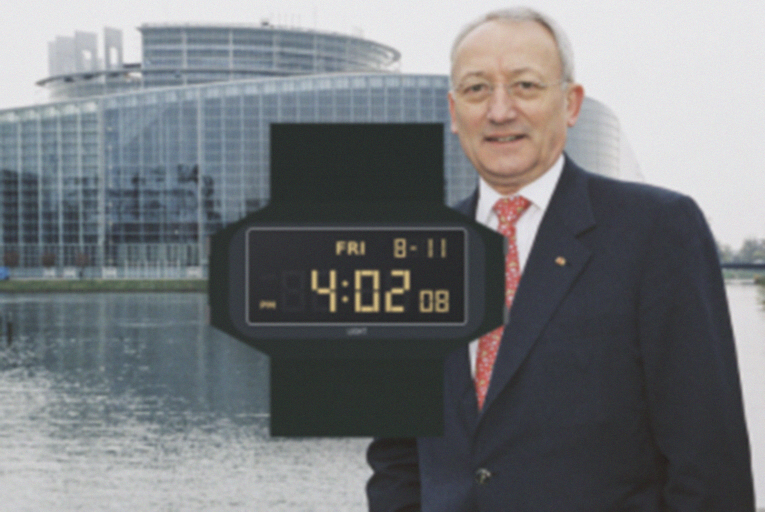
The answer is 4:02:08
